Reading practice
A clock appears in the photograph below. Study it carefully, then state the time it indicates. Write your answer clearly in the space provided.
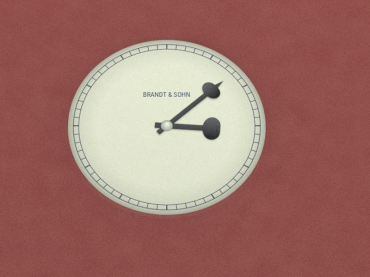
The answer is 3:08
